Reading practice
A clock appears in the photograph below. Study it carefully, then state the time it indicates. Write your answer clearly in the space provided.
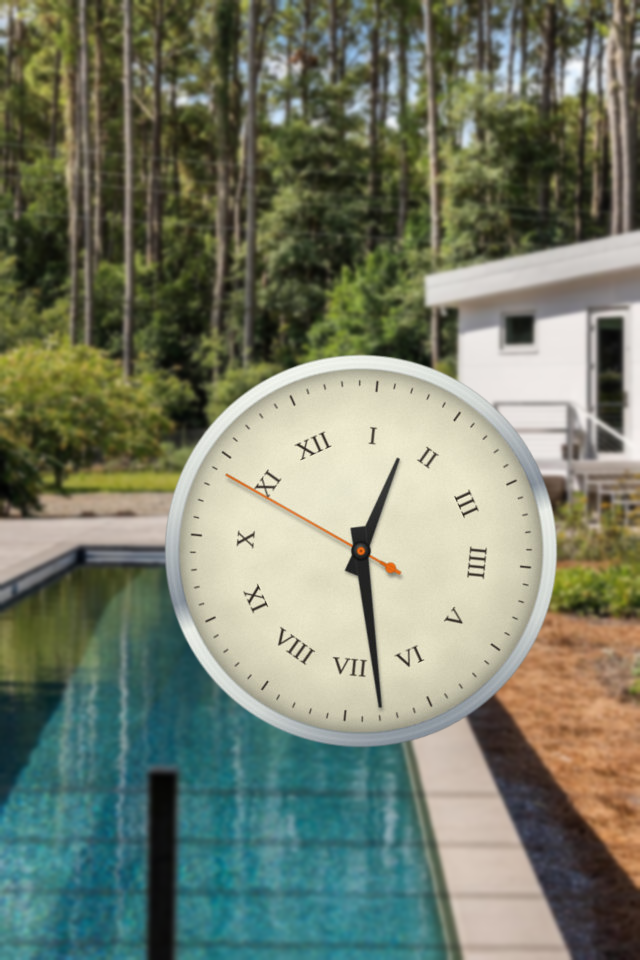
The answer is 1:32:54
